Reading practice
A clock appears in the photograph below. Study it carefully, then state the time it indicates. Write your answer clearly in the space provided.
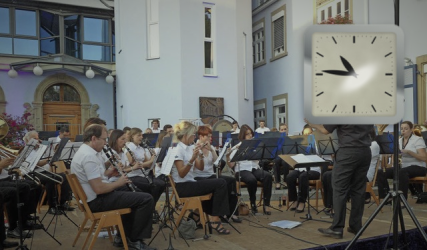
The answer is 10:46
